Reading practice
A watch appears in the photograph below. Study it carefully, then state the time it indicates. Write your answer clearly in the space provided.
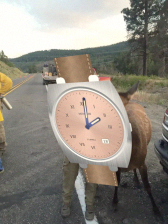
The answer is 2:01
